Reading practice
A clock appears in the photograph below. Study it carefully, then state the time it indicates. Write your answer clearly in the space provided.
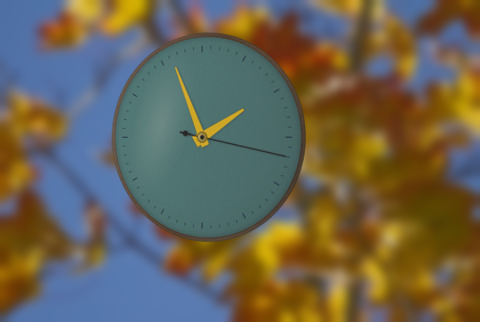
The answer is 1:56:17
